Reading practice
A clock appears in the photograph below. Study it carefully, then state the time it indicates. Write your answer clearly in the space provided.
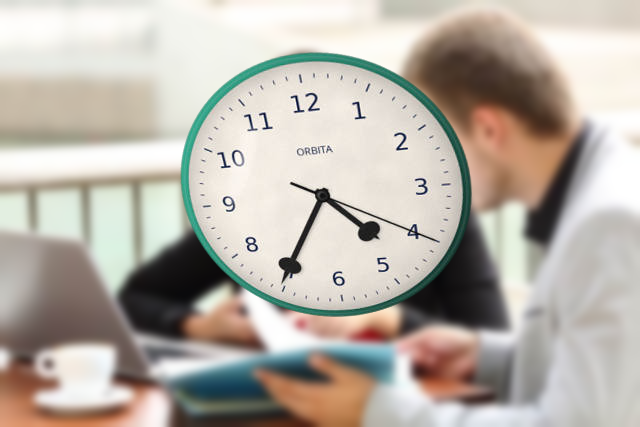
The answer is 4:35:20
